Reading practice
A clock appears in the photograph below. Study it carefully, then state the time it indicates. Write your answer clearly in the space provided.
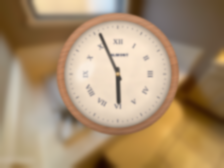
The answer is 5:56
